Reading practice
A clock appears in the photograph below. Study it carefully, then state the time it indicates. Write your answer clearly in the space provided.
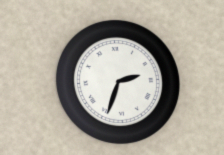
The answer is 2:34
